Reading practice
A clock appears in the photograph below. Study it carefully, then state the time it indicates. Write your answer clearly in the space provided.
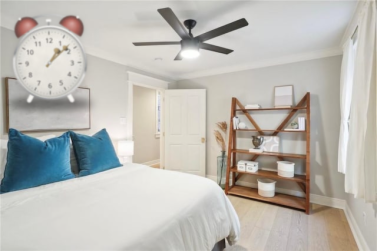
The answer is 1:08
